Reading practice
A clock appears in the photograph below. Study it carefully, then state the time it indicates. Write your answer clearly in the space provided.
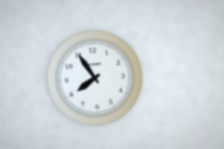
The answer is 7:55
